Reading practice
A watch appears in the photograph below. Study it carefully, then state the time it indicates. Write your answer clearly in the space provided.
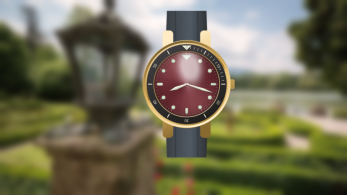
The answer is 8:18
